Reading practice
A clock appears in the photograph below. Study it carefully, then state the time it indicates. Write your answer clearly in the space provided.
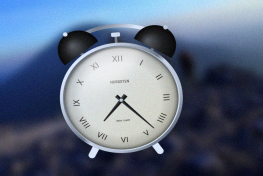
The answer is 7:23
